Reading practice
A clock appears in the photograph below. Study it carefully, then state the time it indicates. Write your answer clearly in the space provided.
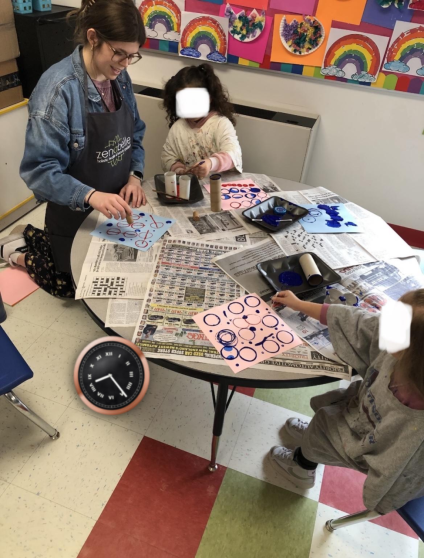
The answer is 8:24
